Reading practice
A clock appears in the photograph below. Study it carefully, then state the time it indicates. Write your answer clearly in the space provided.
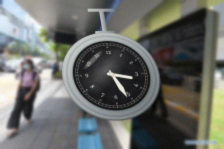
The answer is 3:26
